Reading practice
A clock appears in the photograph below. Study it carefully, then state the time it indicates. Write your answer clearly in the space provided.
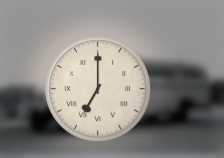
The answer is 7:00
